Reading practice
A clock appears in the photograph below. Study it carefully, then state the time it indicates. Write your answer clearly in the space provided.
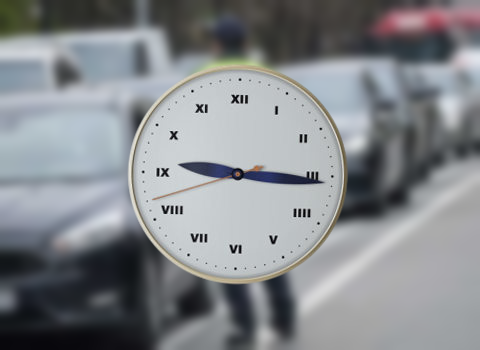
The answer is 9:15:42
